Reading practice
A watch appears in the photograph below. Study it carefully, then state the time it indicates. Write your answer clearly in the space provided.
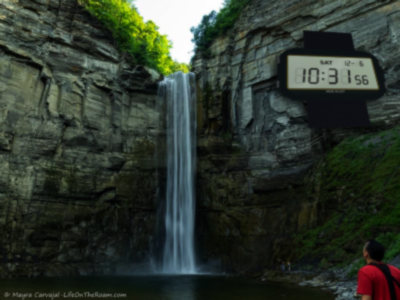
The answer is 10:31:56
